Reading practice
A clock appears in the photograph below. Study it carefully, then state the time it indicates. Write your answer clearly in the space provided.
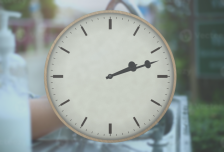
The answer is 2:12
